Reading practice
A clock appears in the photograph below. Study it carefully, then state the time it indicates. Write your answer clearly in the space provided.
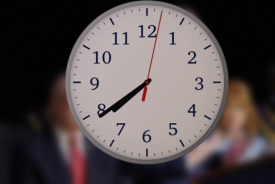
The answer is 7:39:02
